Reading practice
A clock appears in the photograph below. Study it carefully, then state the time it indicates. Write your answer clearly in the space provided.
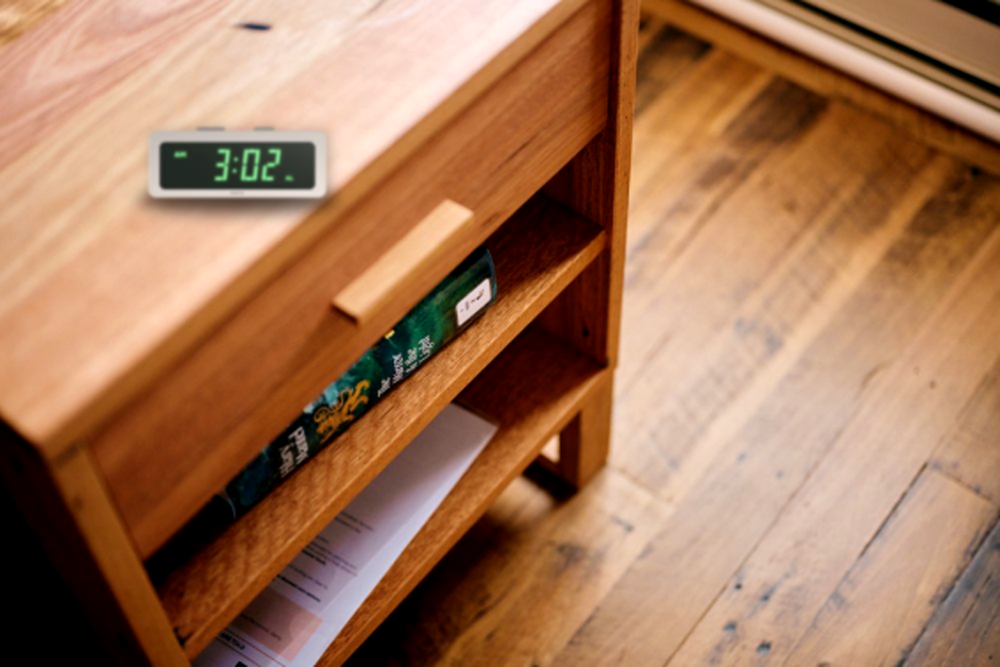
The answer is 3:02
